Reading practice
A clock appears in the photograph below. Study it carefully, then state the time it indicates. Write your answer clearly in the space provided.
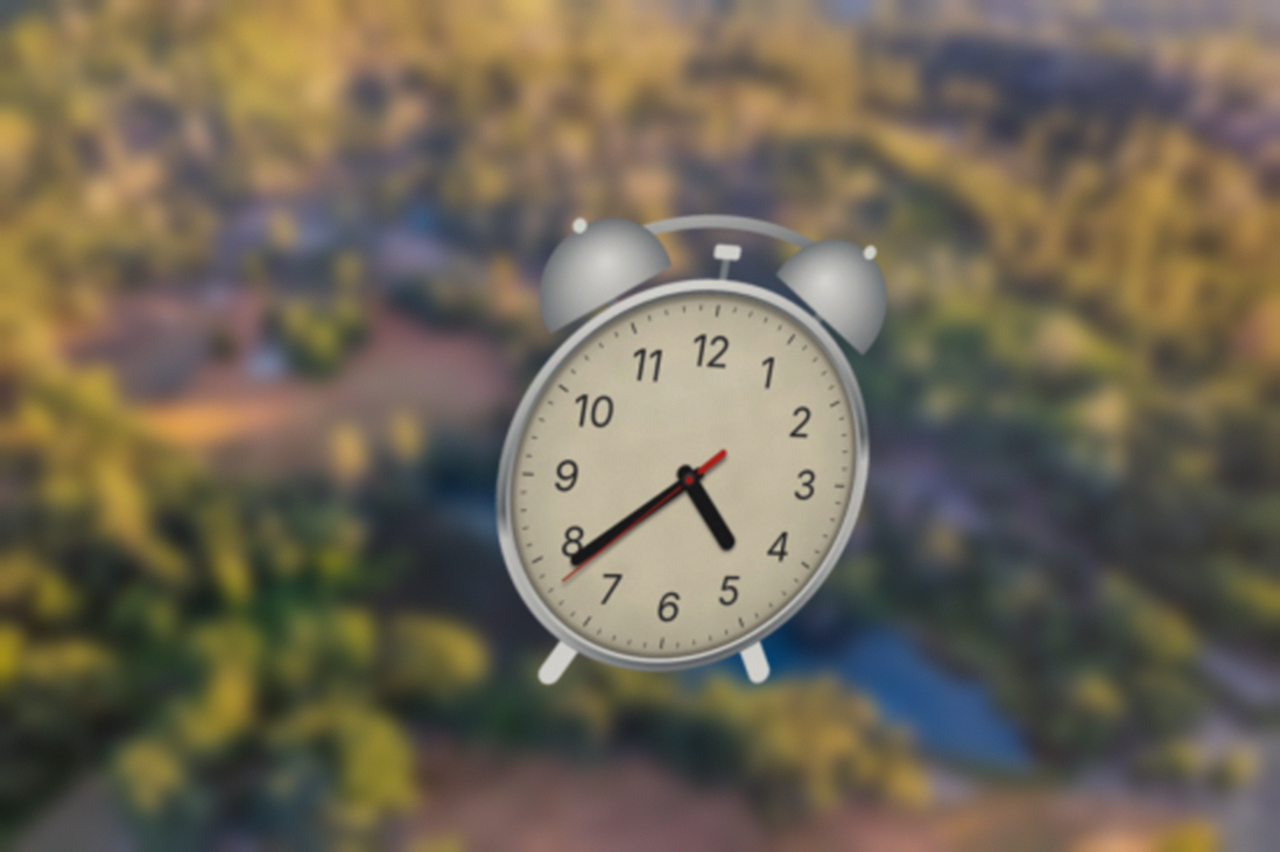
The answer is 4:38:38
